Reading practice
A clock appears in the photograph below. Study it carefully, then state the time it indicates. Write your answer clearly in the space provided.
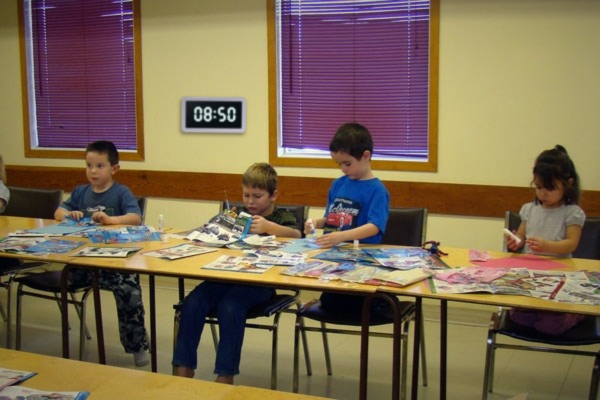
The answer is 8:50
